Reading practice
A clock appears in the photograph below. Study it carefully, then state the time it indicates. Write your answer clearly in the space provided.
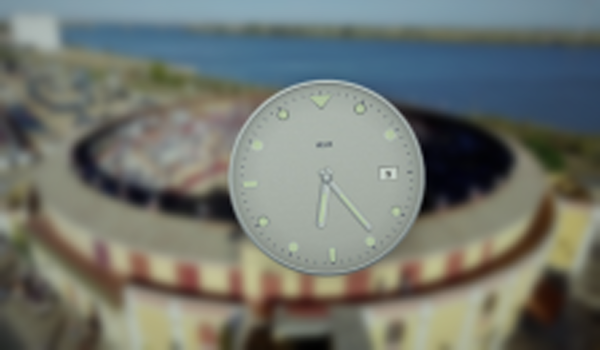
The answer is 6:24
